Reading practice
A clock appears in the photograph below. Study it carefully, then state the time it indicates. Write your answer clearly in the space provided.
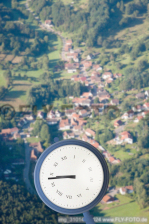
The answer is 9:48
